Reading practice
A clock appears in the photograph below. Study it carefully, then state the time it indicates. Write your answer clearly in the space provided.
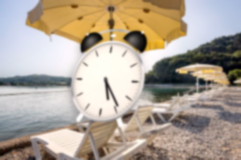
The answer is 5:24
